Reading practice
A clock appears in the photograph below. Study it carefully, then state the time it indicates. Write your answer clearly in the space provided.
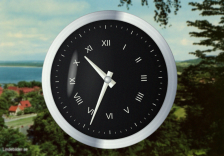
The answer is 10:34
